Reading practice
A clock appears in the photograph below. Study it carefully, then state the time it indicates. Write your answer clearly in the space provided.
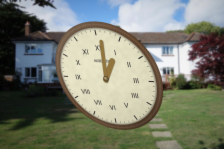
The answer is 1:01
